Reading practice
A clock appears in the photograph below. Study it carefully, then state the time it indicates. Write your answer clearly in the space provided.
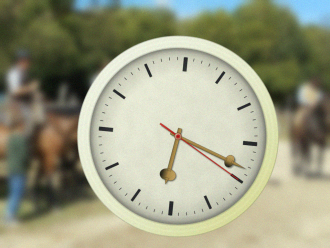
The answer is 6:18:20
